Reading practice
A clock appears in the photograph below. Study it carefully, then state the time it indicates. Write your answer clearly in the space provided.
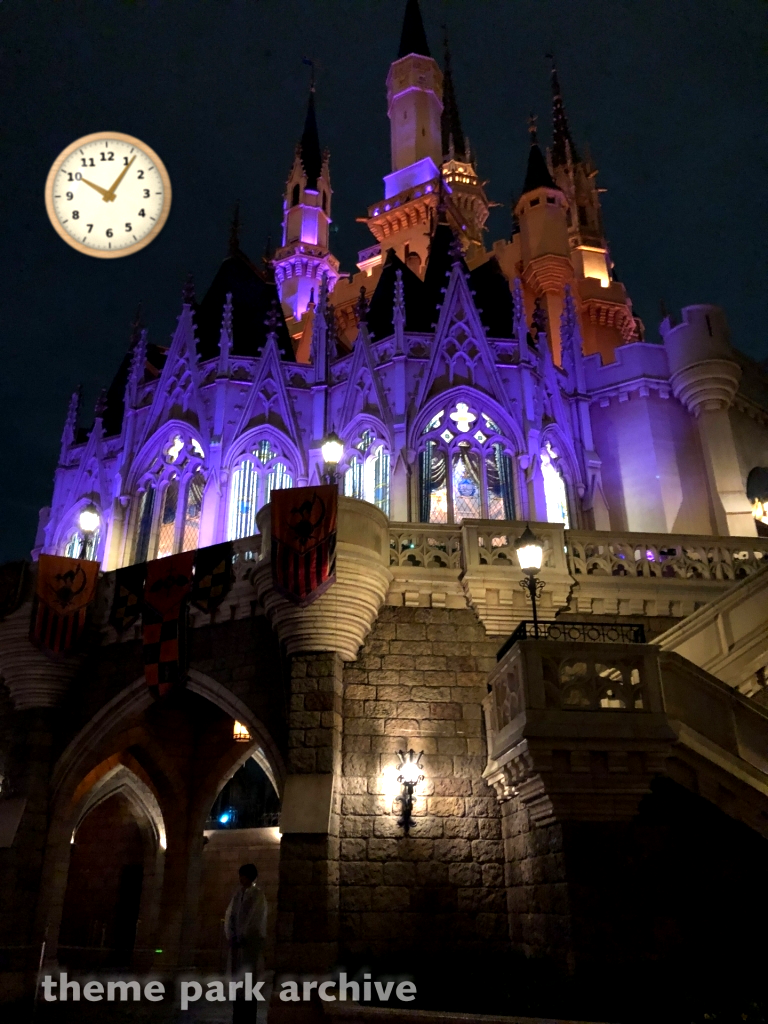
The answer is 10:06
